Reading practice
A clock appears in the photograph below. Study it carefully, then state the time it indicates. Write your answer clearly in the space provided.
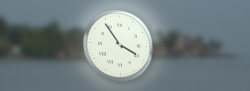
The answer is 3:54
